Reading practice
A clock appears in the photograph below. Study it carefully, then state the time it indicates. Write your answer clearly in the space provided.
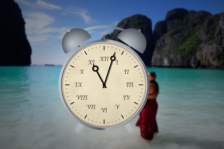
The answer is 11:03
